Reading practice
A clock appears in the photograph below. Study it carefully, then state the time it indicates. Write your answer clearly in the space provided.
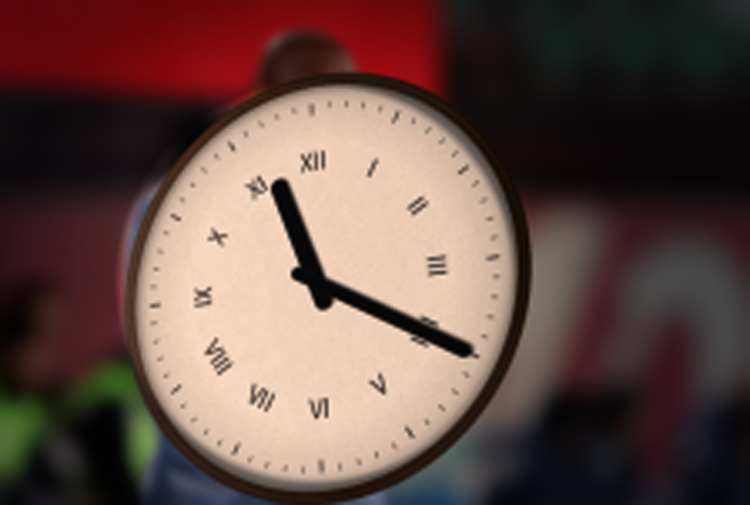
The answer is 11:20
